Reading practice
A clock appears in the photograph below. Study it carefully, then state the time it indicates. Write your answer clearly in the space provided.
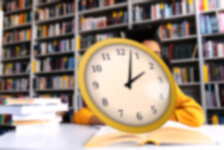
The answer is 2:03
